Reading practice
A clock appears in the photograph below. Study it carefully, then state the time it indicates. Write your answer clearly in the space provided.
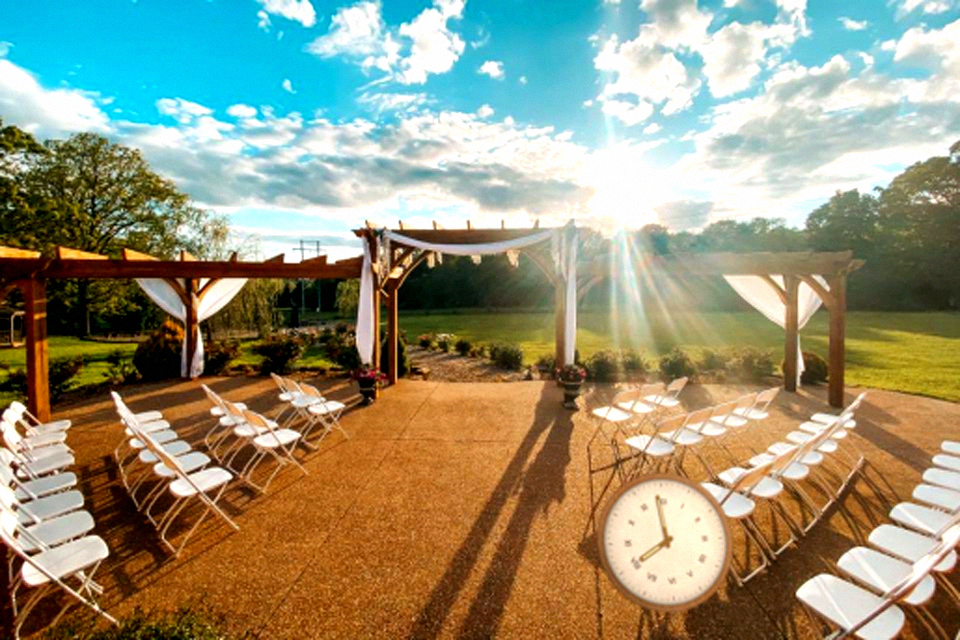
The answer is 7:59
